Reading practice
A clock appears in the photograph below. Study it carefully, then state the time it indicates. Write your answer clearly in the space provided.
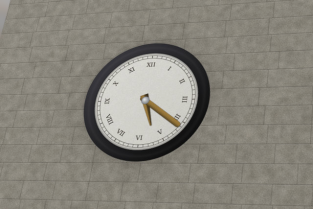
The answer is 5:21
